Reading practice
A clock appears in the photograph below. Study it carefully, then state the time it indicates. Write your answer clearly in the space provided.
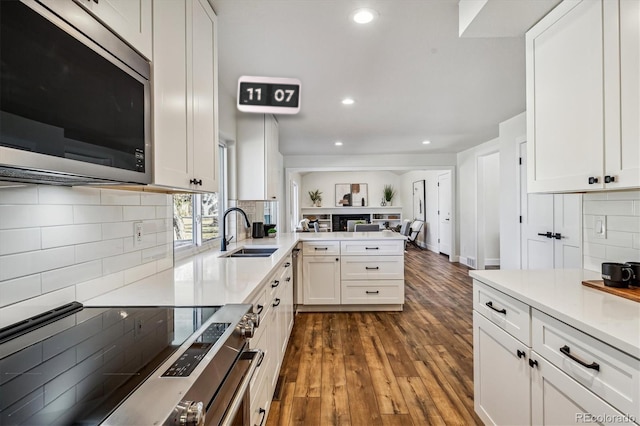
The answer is 11:07
